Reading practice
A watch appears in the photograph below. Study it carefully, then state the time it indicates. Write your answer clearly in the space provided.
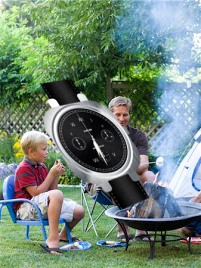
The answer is 6:31
